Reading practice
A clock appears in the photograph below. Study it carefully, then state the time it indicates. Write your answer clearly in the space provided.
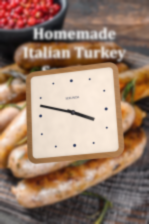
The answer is 3:48
